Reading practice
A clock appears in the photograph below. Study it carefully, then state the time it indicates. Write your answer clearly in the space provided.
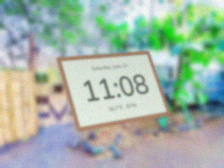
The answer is 11:08
